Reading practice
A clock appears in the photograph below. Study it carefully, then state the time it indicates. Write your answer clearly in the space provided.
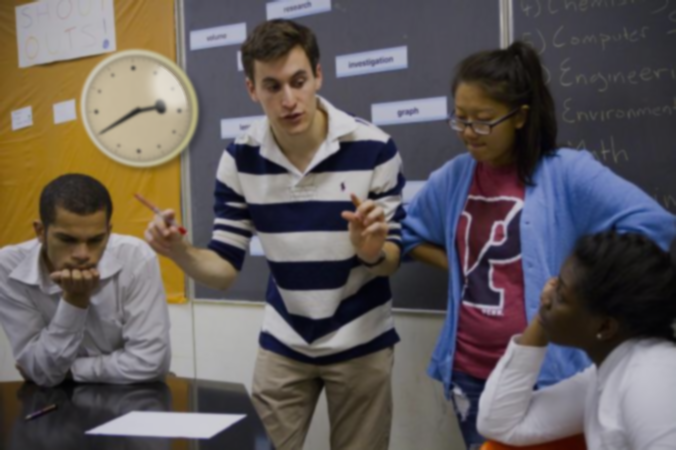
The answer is 2:40
